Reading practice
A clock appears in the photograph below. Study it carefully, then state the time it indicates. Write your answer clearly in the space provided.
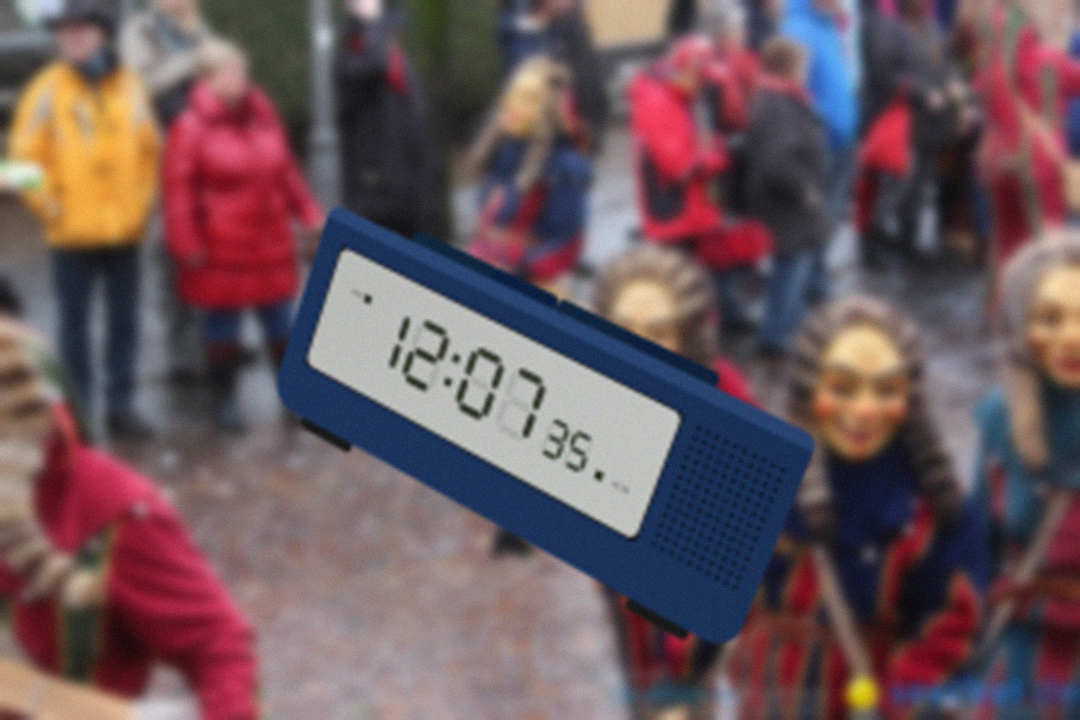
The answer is 12:07:35
